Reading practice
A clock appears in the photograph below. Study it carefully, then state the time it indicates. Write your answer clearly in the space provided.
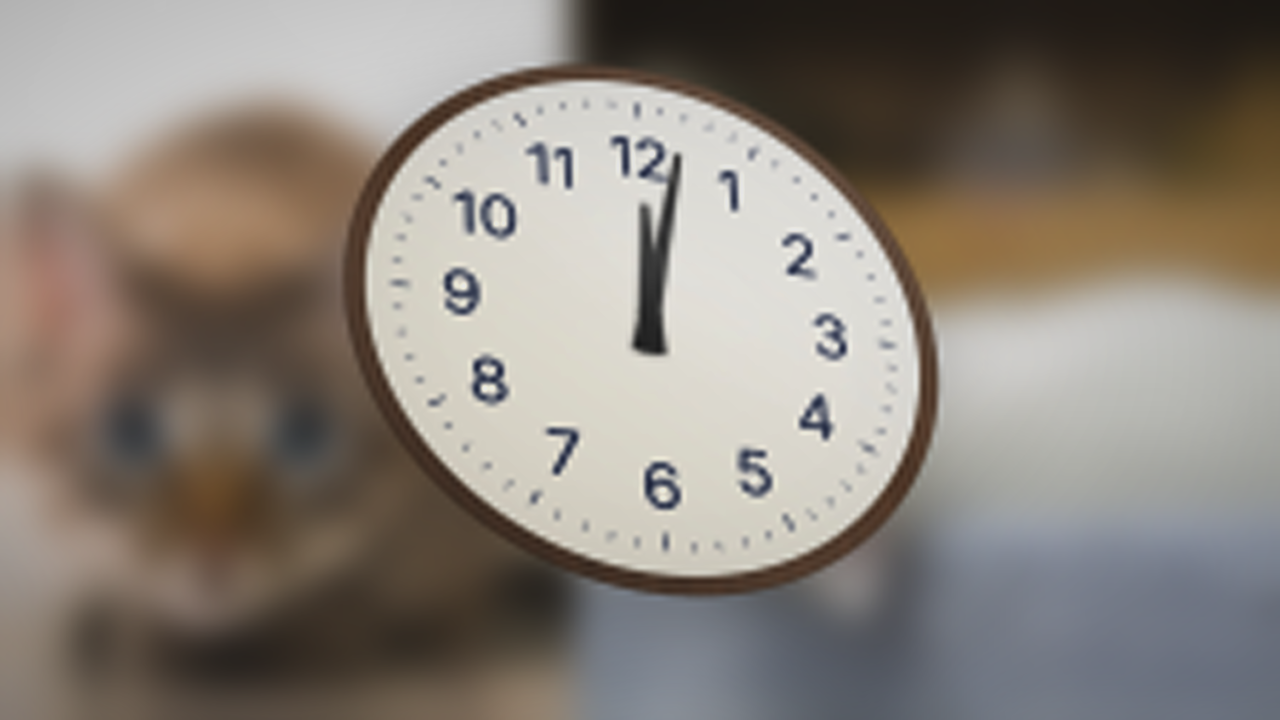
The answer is 12:02
